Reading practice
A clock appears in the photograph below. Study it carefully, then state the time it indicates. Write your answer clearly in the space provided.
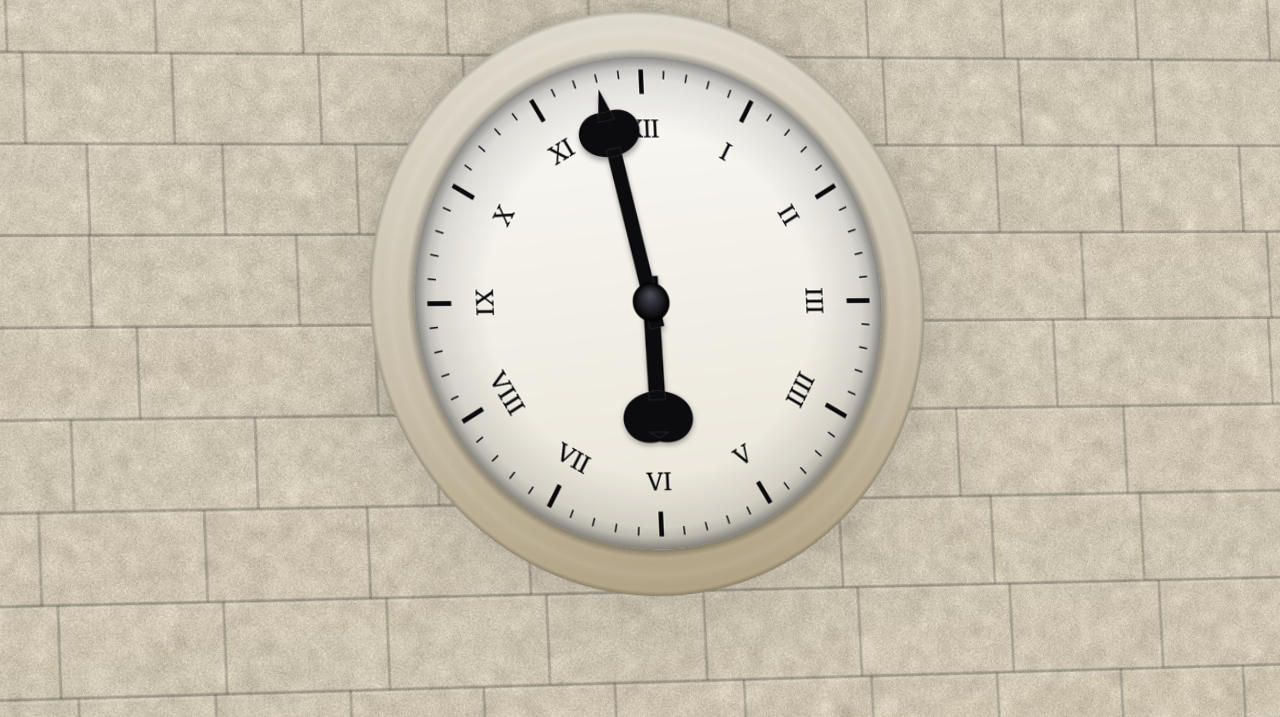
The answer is 5:58
